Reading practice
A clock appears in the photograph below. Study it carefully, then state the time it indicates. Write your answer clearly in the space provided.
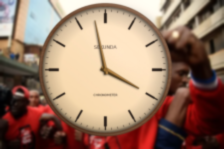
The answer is 3:58
